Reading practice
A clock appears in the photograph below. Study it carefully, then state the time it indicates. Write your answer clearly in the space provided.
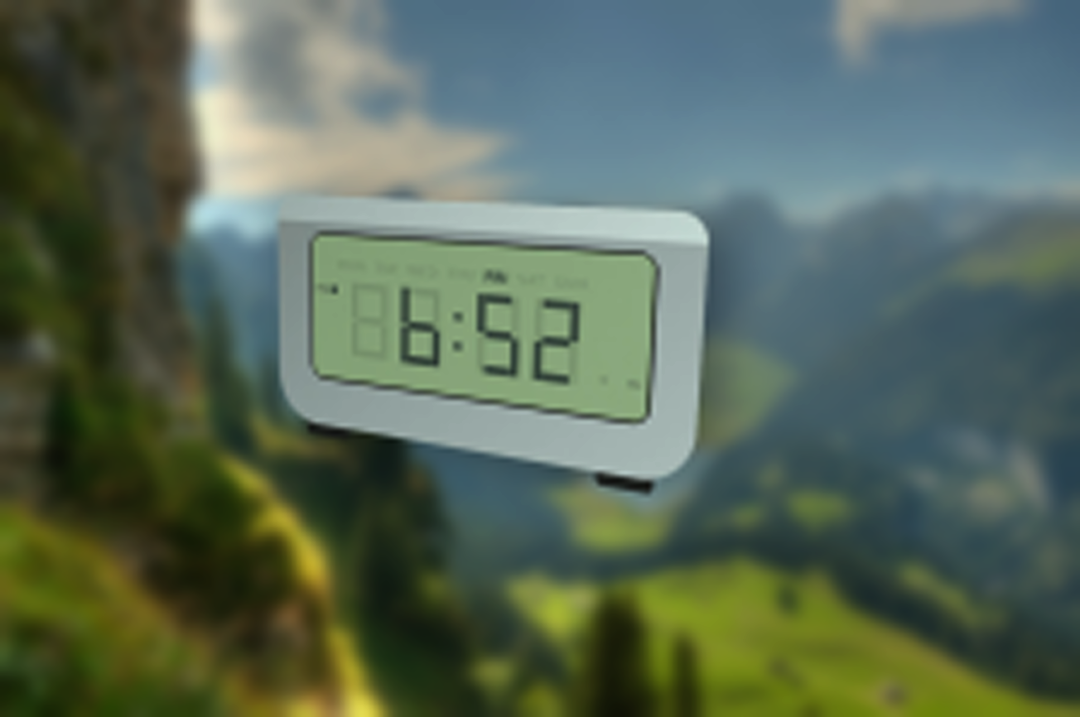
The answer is 6:52
